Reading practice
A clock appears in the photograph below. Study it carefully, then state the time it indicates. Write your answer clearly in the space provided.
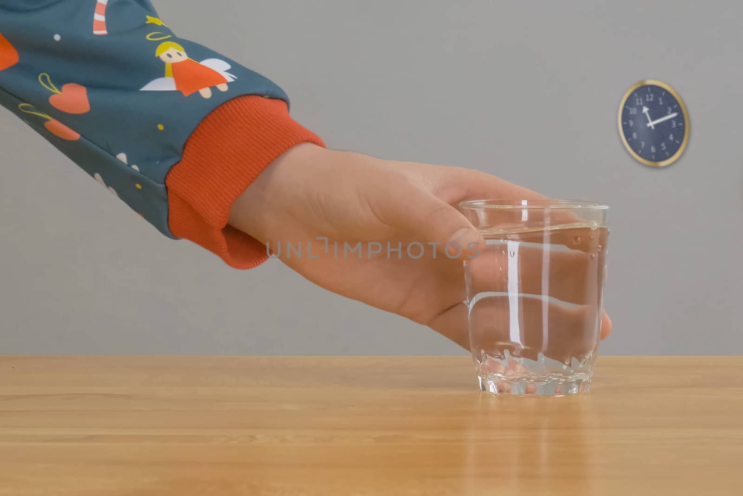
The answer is 11:12
